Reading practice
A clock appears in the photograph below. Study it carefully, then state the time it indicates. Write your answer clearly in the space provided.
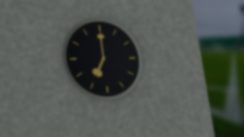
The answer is 7:00
